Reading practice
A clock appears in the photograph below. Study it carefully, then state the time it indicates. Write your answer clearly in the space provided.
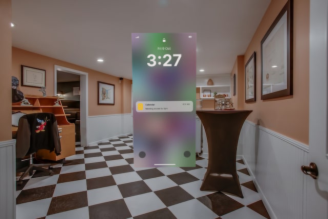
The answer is 3:27
